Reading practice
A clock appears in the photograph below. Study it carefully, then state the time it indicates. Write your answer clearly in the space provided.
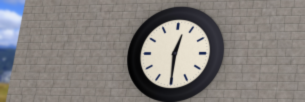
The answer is 12:30
